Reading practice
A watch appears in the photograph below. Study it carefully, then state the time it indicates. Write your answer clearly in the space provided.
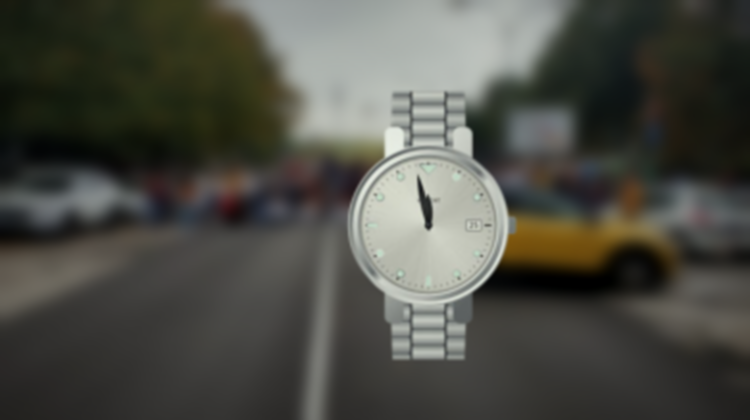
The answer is 11:58
